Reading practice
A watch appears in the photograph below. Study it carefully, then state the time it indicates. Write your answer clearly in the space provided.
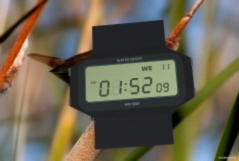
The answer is 1:52:09
